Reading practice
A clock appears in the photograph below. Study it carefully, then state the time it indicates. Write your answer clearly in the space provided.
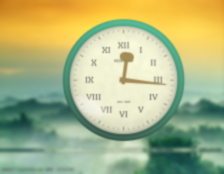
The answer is 12:16
